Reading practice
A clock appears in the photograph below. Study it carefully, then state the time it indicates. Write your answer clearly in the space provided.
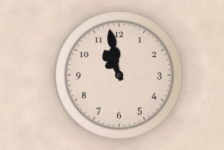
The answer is 10:58
